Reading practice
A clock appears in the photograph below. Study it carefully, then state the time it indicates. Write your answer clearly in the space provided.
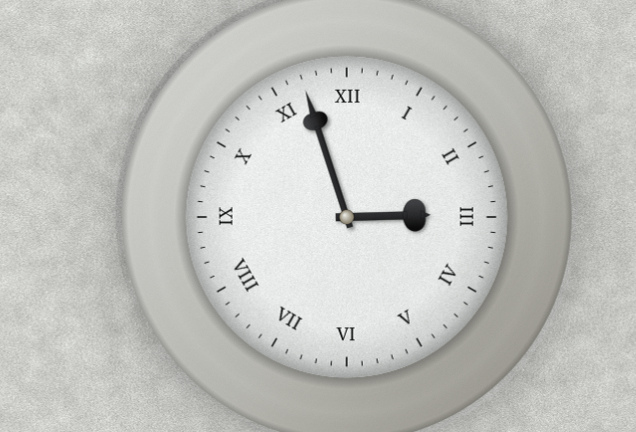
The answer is 2:57
